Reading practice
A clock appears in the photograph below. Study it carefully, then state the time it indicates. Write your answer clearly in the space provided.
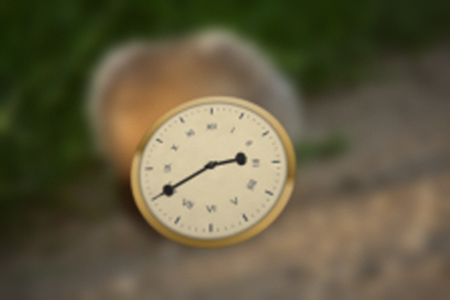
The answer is 2:40
